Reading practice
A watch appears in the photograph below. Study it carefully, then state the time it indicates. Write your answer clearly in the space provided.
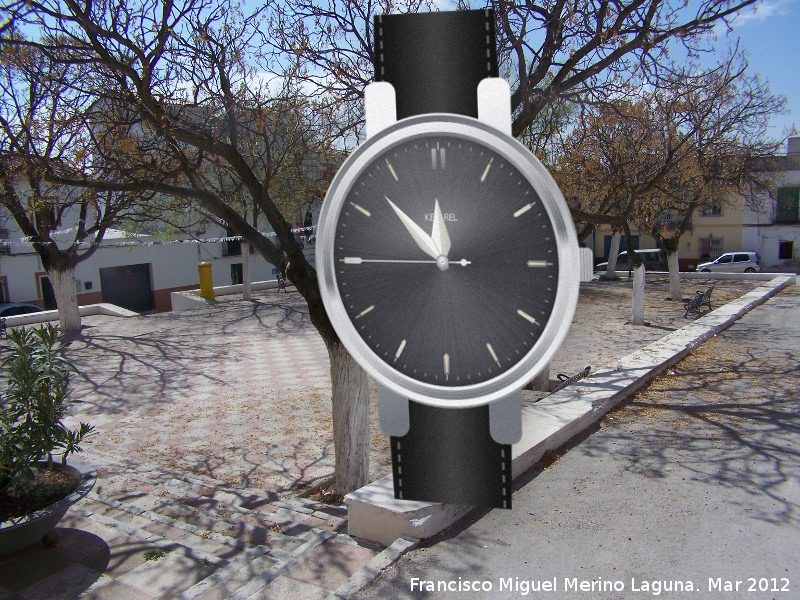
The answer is 11:52:45
